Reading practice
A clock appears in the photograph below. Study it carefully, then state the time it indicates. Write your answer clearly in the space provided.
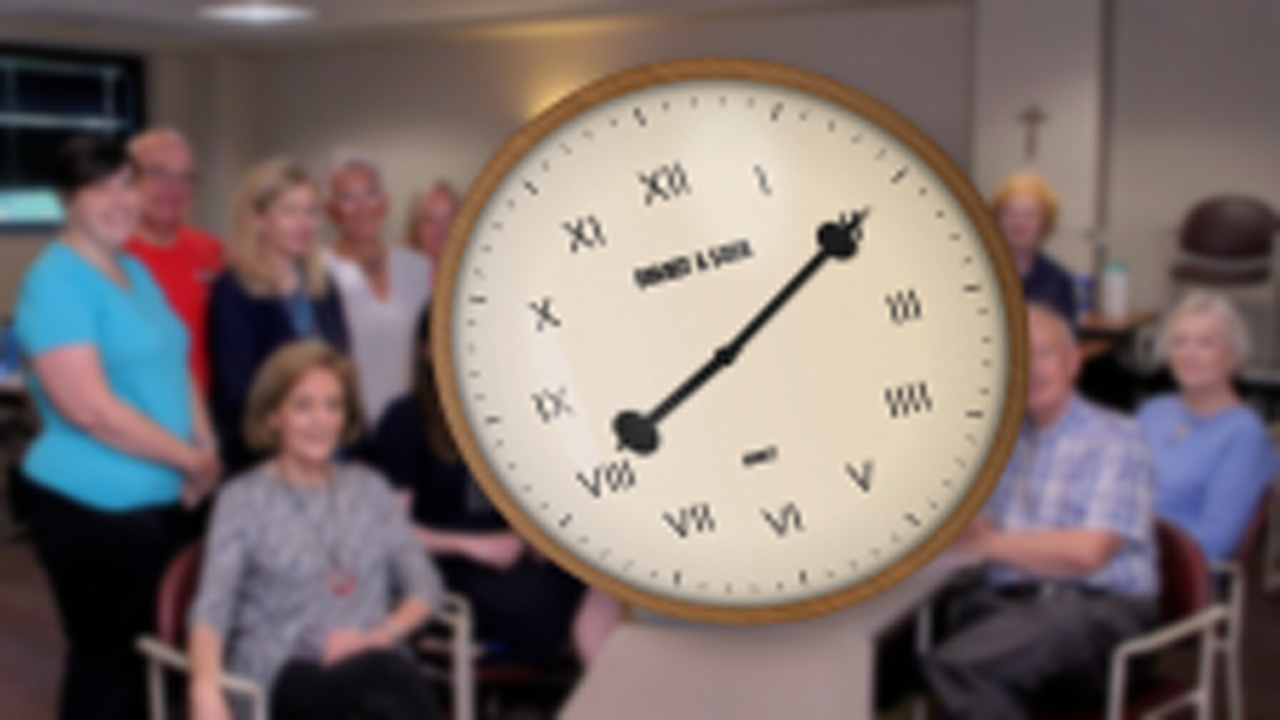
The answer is 8:10
